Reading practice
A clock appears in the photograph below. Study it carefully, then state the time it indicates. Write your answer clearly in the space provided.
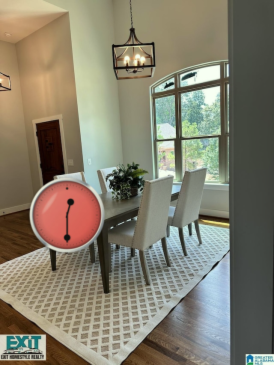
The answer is 12:30
